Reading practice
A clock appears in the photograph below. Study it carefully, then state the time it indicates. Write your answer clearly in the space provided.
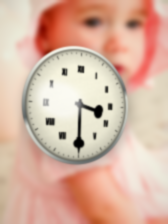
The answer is 3:30
